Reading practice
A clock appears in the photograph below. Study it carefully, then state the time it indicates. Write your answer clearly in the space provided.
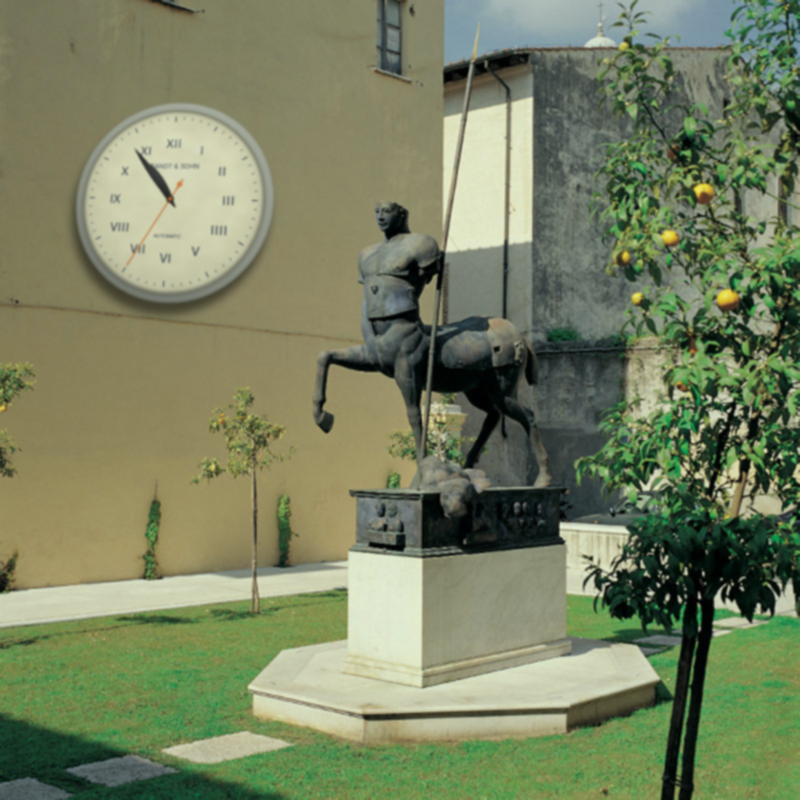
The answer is 10:53:35
